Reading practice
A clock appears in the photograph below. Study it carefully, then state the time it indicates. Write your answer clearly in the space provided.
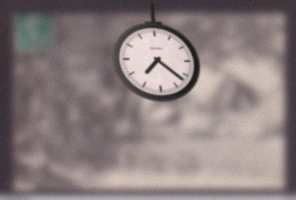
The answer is 7:22
